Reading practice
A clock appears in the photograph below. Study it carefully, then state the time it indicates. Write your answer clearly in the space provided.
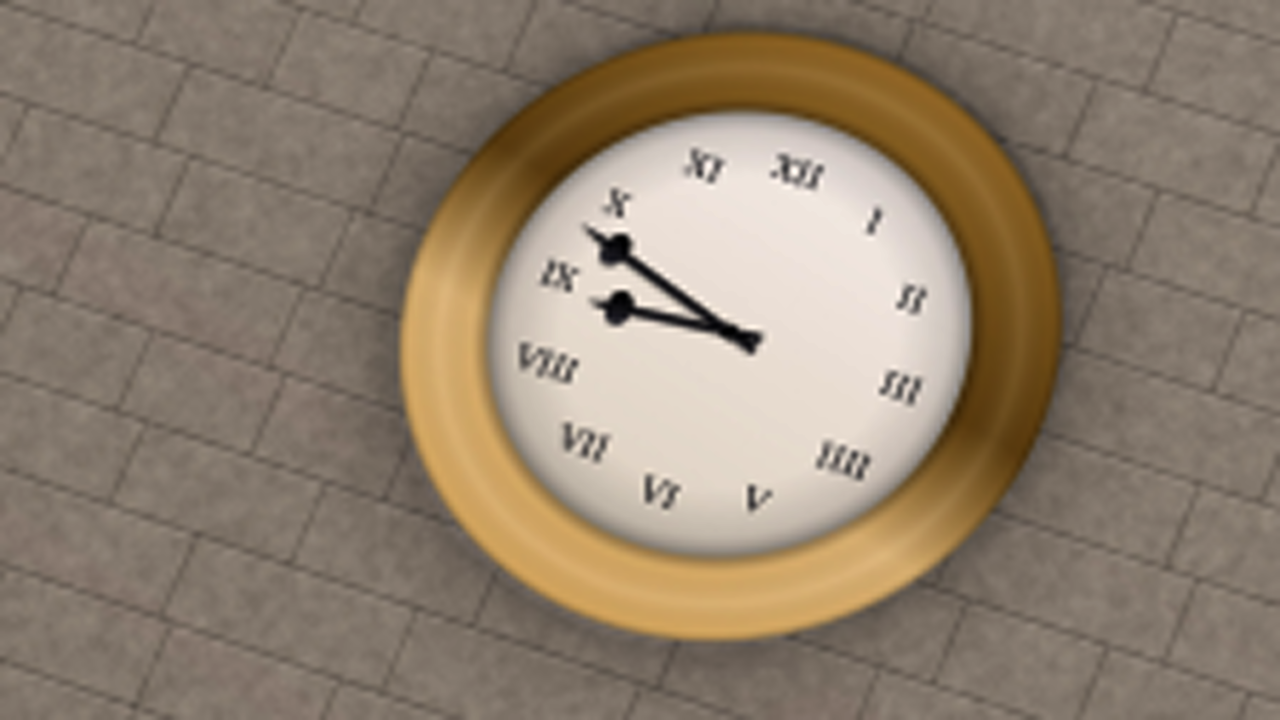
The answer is 8:48
